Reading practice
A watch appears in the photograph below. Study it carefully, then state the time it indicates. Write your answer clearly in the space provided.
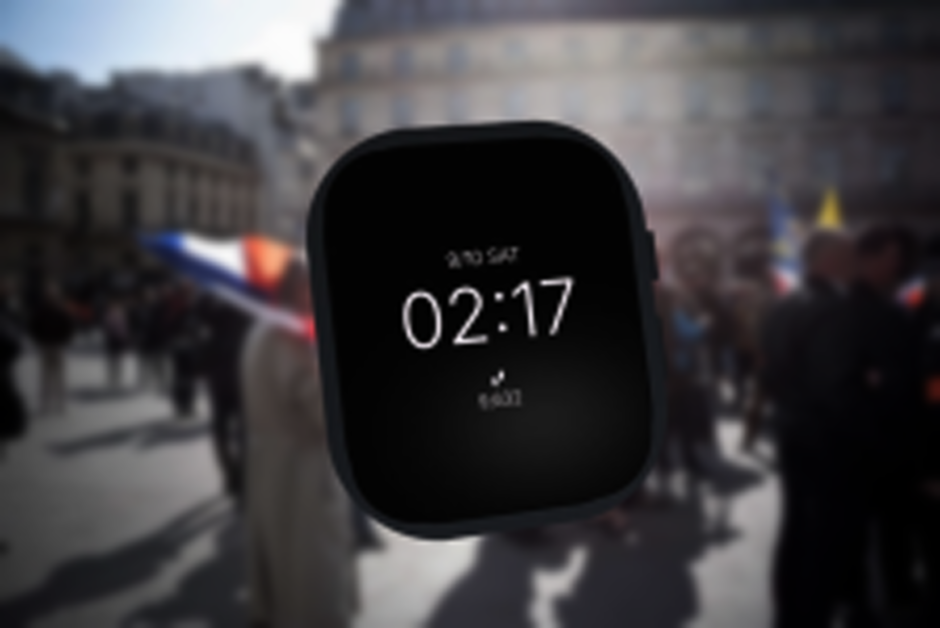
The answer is 2:17
